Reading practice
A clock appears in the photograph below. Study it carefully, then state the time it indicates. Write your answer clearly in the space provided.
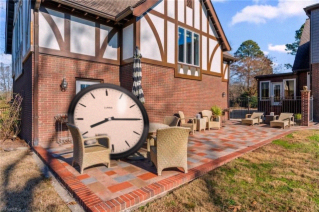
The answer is 8:15
